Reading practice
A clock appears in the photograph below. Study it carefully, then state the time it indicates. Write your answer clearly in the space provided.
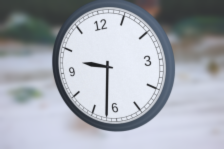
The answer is 9:32
